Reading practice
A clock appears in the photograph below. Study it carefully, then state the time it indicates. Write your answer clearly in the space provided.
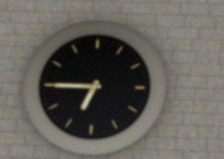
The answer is 6:45
